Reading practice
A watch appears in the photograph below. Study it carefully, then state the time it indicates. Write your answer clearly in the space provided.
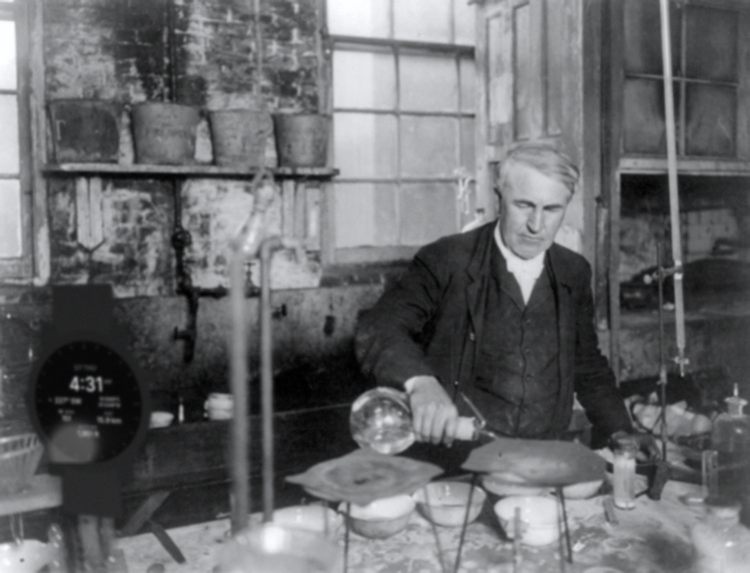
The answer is 4:31
